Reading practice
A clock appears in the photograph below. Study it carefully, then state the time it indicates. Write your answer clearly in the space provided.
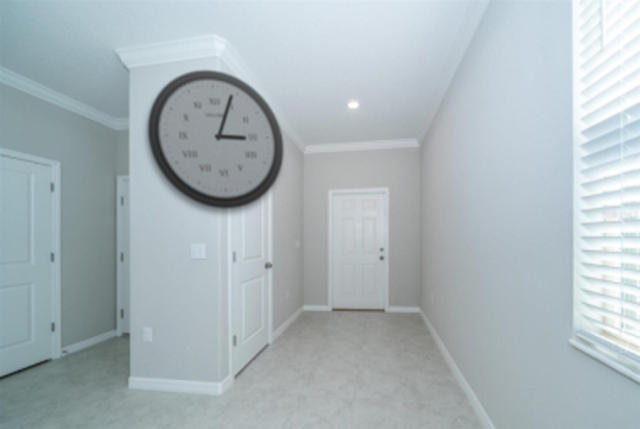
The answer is 3:04
